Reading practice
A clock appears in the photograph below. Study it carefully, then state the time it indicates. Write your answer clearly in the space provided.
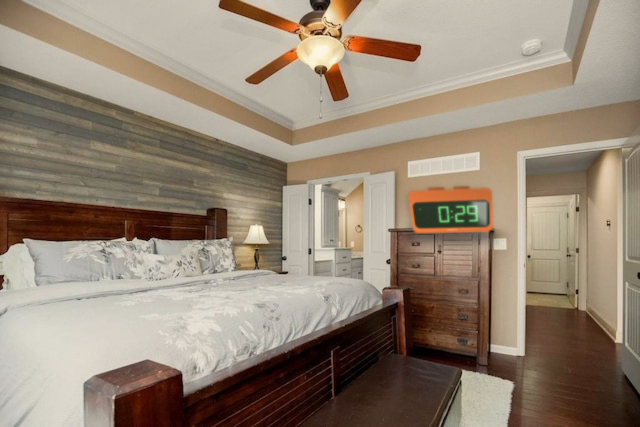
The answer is 0:29
